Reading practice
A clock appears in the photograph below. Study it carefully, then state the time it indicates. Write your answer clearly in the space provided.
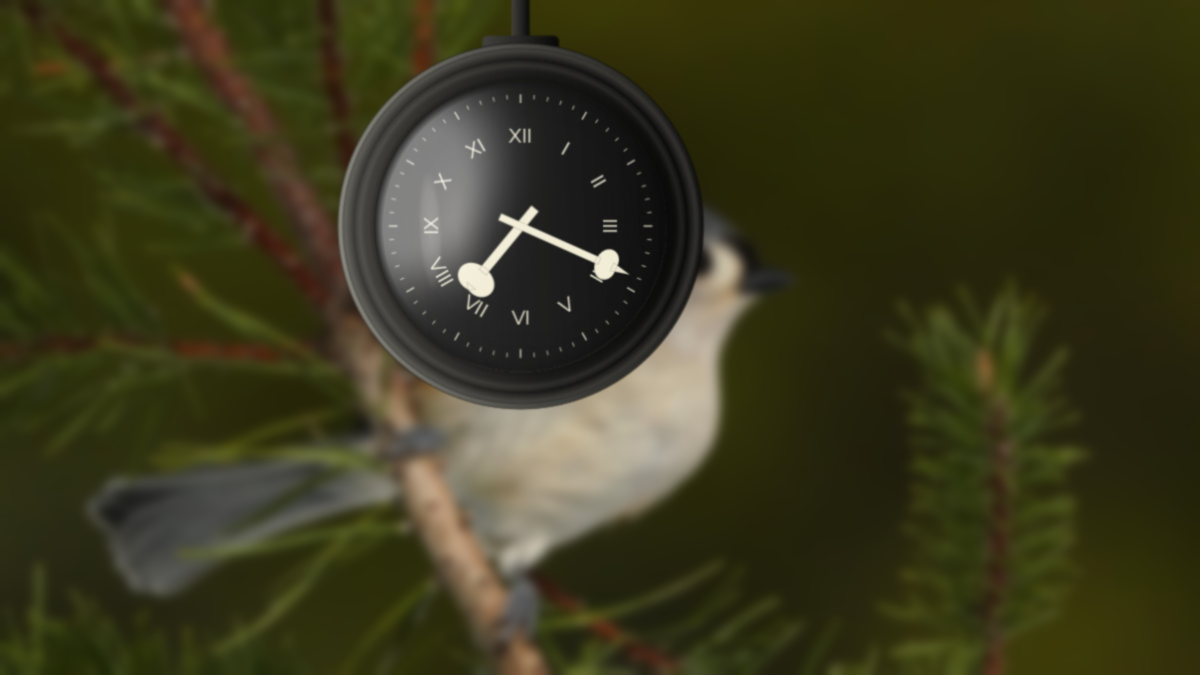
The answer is 7:19
